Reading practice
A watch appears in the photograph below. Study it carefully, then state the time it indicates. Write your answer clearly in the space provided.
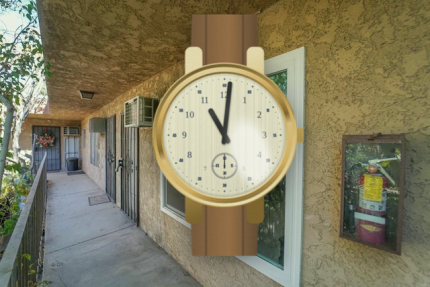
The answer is 11:01
